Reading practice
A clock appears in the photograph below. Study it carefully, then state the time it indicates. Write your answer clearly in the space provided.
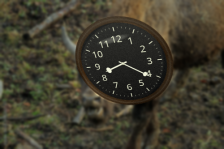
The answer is 8:21
